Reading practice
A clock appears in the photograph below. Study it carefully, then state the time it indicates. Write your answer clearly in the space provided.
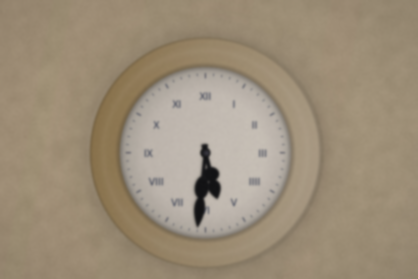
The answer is 5:31
